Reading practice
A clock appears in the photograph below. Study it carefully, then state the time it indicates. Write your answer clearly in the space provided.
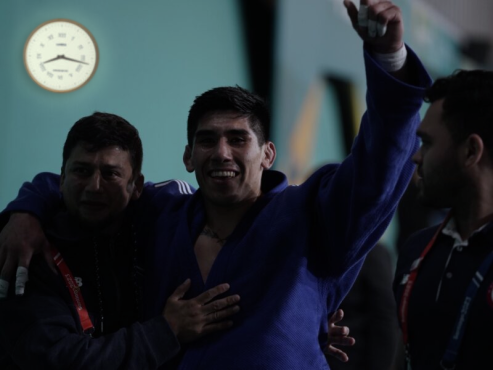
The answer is 8:17
